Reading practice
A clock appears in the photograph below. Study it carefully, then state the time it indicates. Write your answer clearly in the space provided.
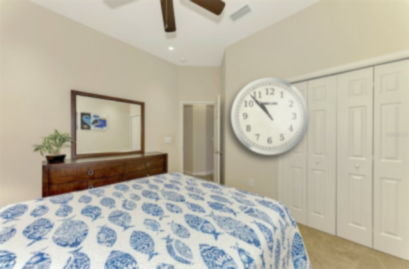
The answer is 10:53
